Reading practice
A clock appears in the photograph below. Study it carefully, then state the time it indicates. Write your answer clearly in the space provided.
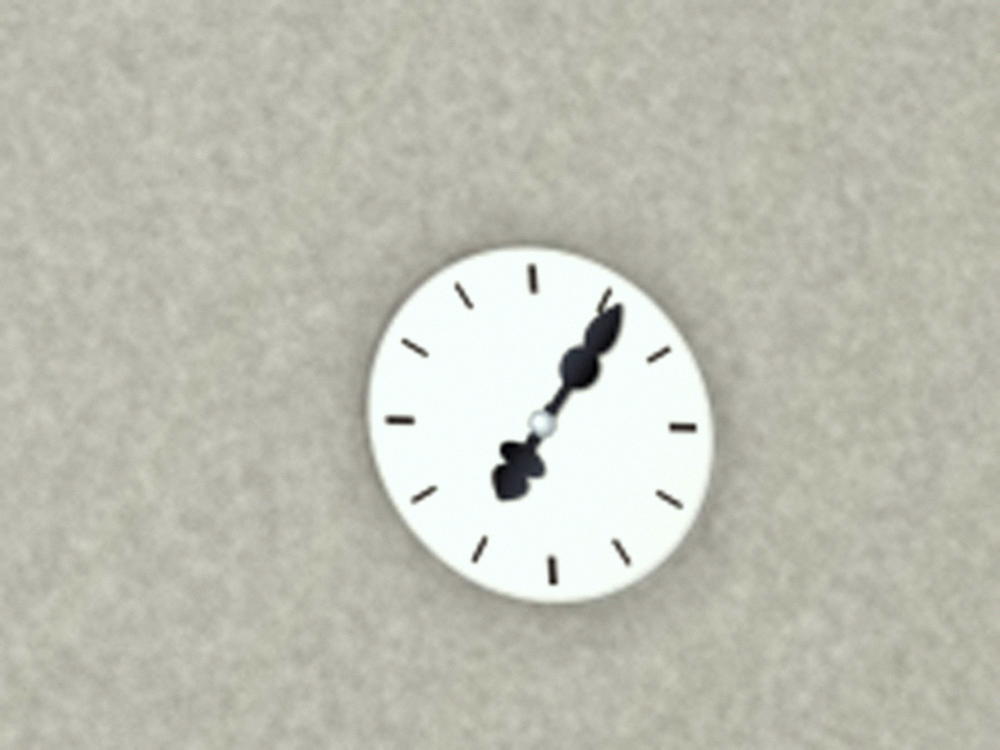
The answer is 7:06
